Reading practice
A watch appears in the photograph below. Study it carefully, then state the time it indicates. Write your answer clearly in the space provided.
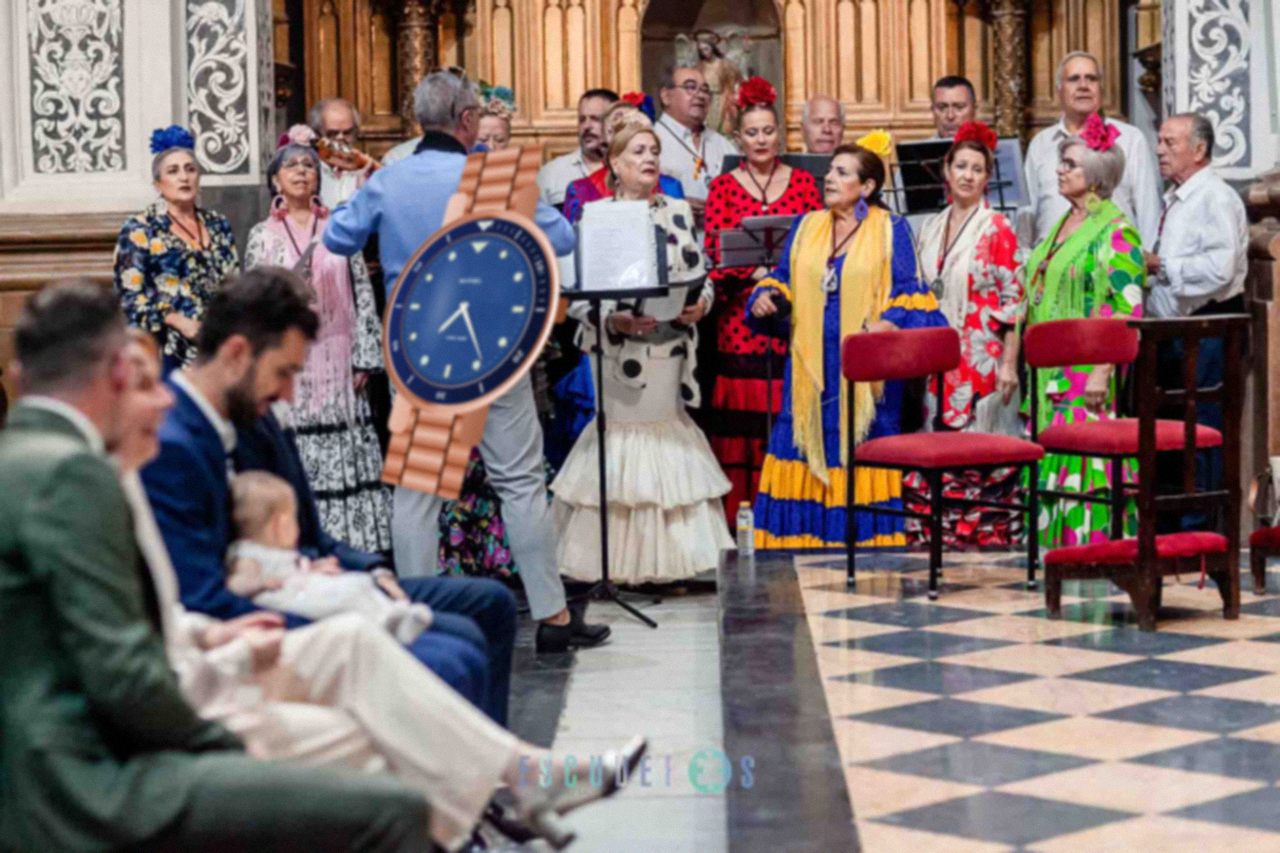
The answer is 7:24
